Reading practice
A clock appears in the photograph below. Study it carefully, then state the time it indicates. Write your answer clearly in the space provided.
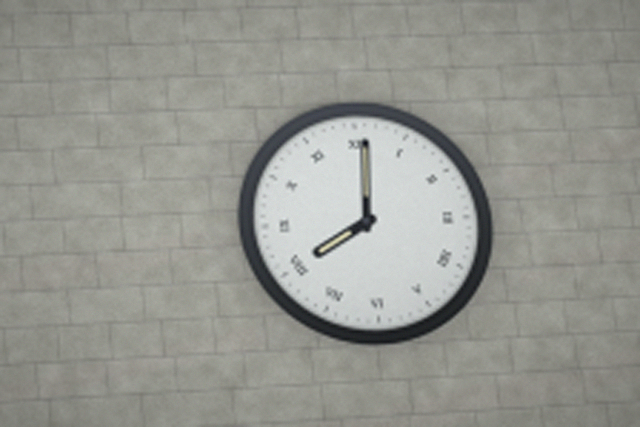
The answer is 8:01
